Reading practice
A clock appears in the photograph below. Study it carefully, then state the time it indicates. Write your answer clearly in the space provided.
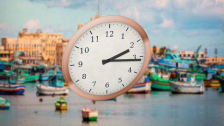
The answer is 2:16
